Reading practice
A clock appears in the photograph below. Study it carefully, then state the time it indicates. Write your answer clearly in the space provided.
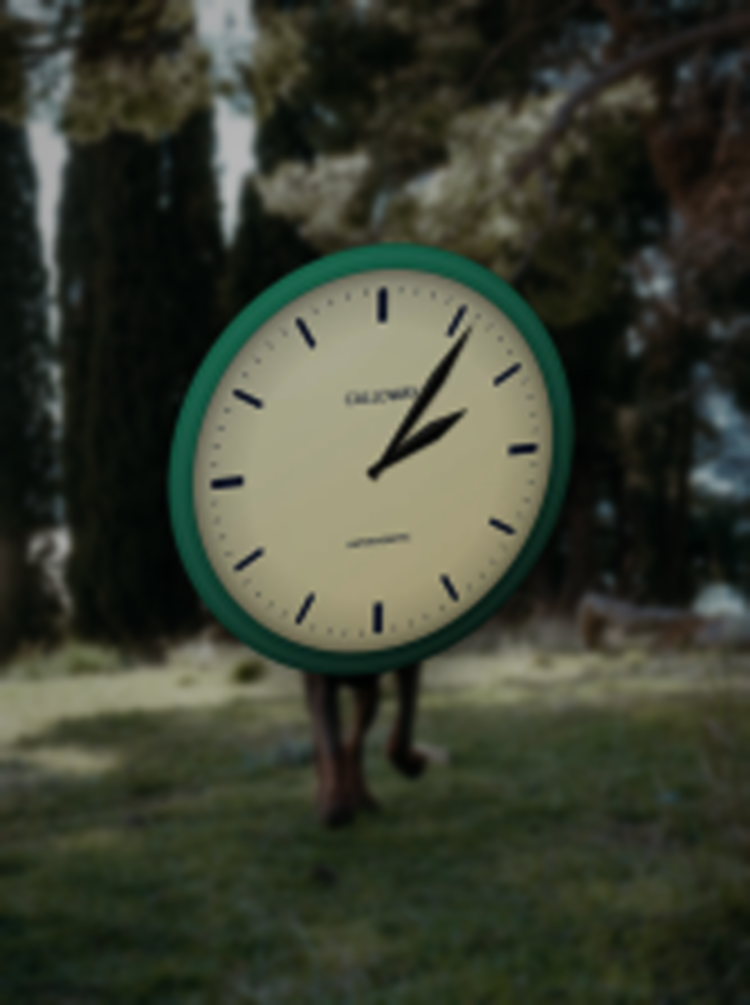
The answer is 2:06
